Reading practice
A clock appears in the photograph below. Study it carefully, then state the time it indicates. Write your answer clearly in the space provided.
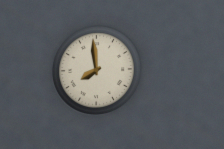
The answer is 7:59
